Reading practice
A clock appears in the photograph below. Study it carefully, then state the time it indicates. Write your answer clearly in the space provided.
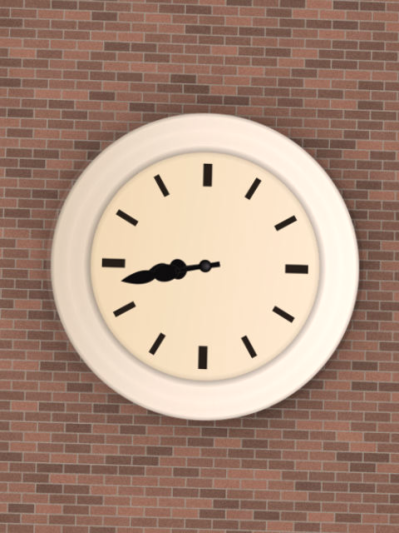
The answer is 8:43
